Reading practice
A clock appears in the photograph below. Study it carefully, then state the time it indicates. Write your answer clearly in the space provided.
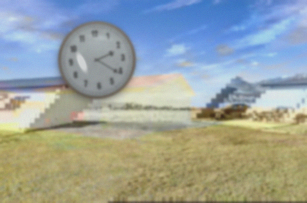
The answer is 2:21
